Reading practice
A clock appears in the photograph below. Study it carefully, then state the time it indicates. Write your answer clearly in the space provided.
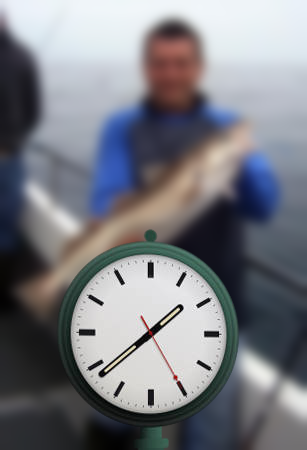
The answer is 1:38:25
